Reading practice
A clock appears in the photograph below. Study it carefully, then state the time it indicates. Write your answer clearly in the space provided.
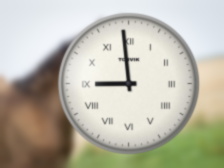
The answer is 8:59
